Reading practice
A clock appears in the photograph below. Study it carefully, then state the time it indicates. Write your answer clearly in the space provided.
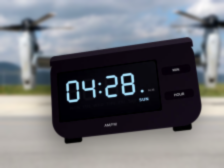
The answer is 4:28
